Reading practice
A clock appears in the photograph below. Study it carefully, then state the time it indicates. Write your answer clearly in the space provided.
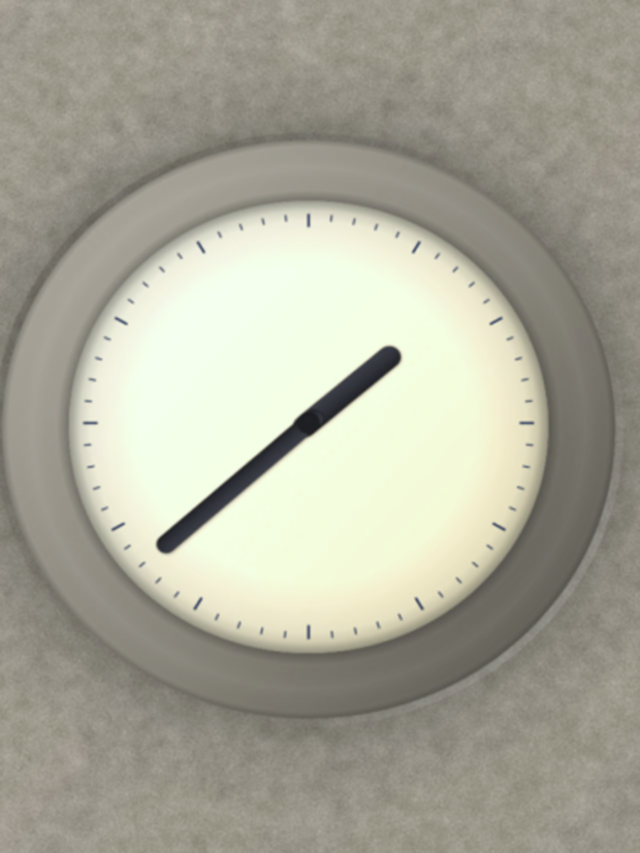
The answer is 1:38
